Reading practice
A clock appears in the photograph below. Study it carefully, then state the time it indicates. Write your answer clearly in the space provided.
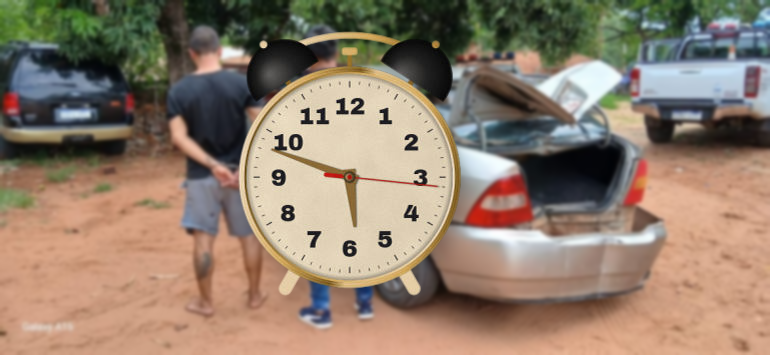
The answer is 5:48:16
